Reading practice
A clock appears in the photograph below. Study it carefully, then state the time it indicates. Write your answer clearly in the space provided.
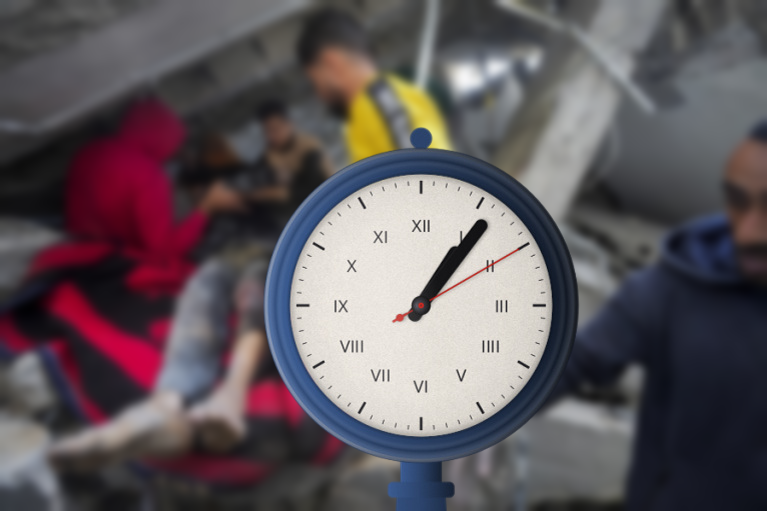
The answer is 1:06:10
